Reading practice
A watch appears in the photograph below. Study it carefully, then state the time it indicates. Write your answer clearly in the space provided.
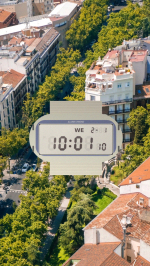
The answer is 10:01:10
